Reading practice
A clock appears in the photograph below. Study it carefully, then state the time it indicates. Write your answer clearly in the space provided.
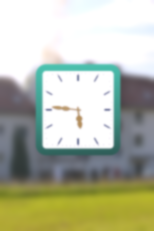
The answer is 5:46
